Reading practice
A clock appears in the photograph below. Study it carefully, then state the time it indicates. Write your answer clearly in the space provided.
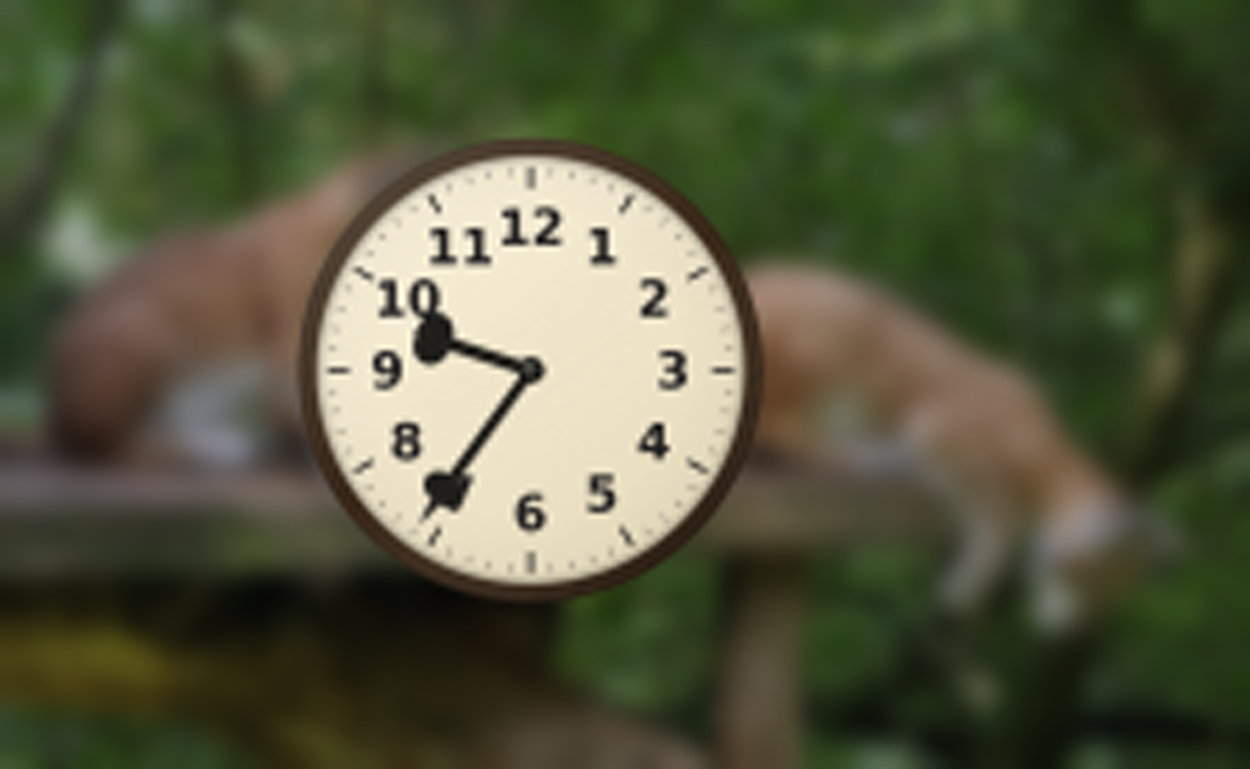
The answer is 9:36
